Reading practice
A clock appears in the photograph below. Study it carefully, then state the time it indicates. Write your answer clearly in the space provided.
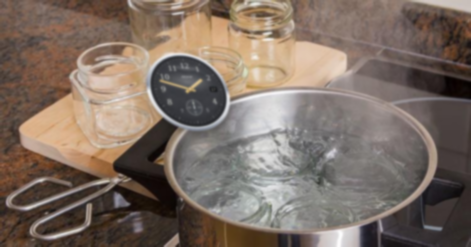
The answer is 1:48
